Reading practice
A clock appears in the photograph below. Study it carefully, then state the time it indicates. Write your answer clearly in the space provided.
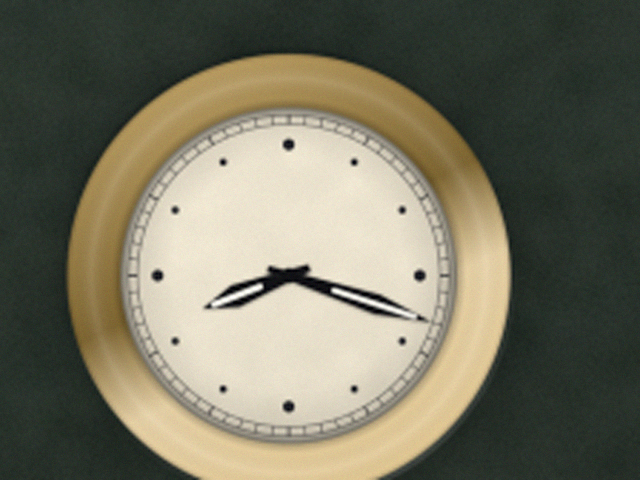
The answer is 8:18
